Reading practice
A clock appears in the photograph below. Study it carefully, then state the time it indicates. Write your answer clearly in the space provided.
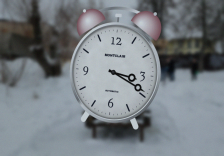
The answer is 3:19
